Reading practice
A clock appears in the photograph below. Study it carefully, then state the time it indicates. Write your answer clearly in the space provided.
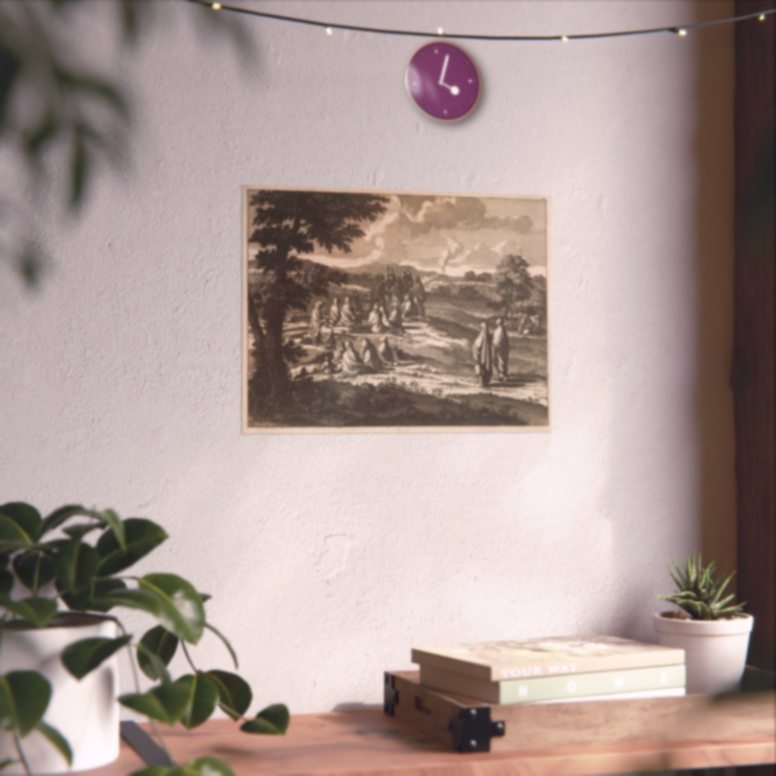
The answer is 4:04
